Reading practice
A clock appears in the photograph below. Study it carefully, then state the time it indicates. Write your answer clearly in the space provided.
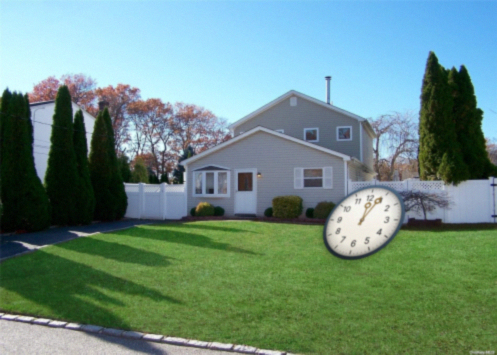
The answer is 12:04
